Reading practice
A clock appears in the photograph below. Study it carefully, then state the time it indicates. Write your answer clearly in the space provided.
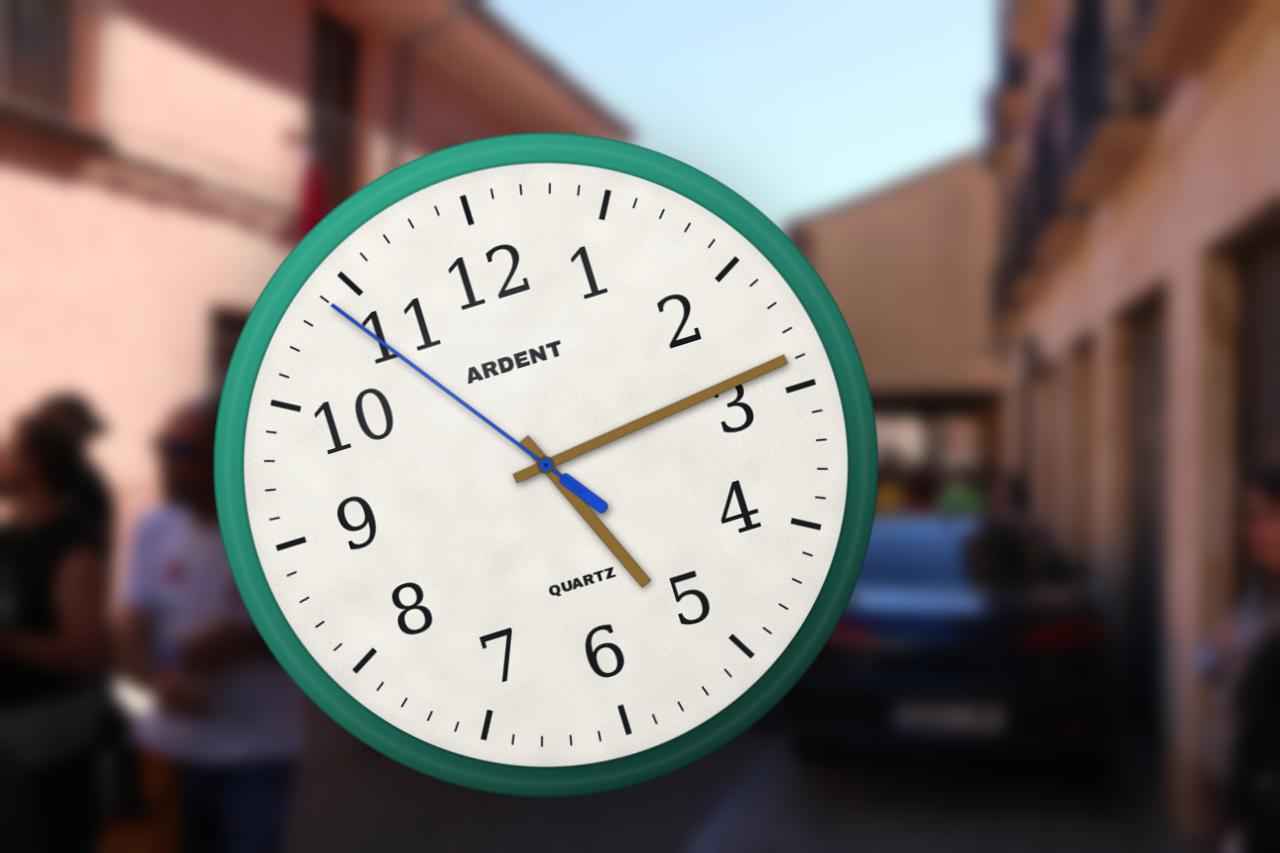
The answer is 5:13:54
